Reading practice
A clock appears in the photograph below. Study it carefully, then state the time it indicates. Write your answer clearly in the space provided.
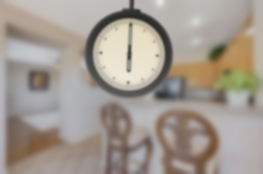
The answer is 6:00
